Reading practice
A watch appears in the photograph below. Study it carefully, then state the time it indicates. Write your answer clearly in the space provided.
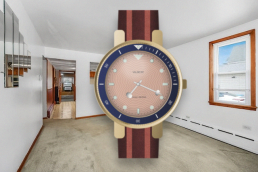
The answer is 7:19
